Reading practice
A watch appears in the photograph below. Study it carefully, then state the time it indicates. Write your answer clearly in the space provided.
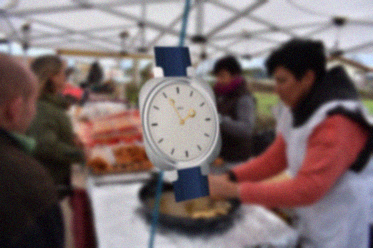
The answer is 1:56
